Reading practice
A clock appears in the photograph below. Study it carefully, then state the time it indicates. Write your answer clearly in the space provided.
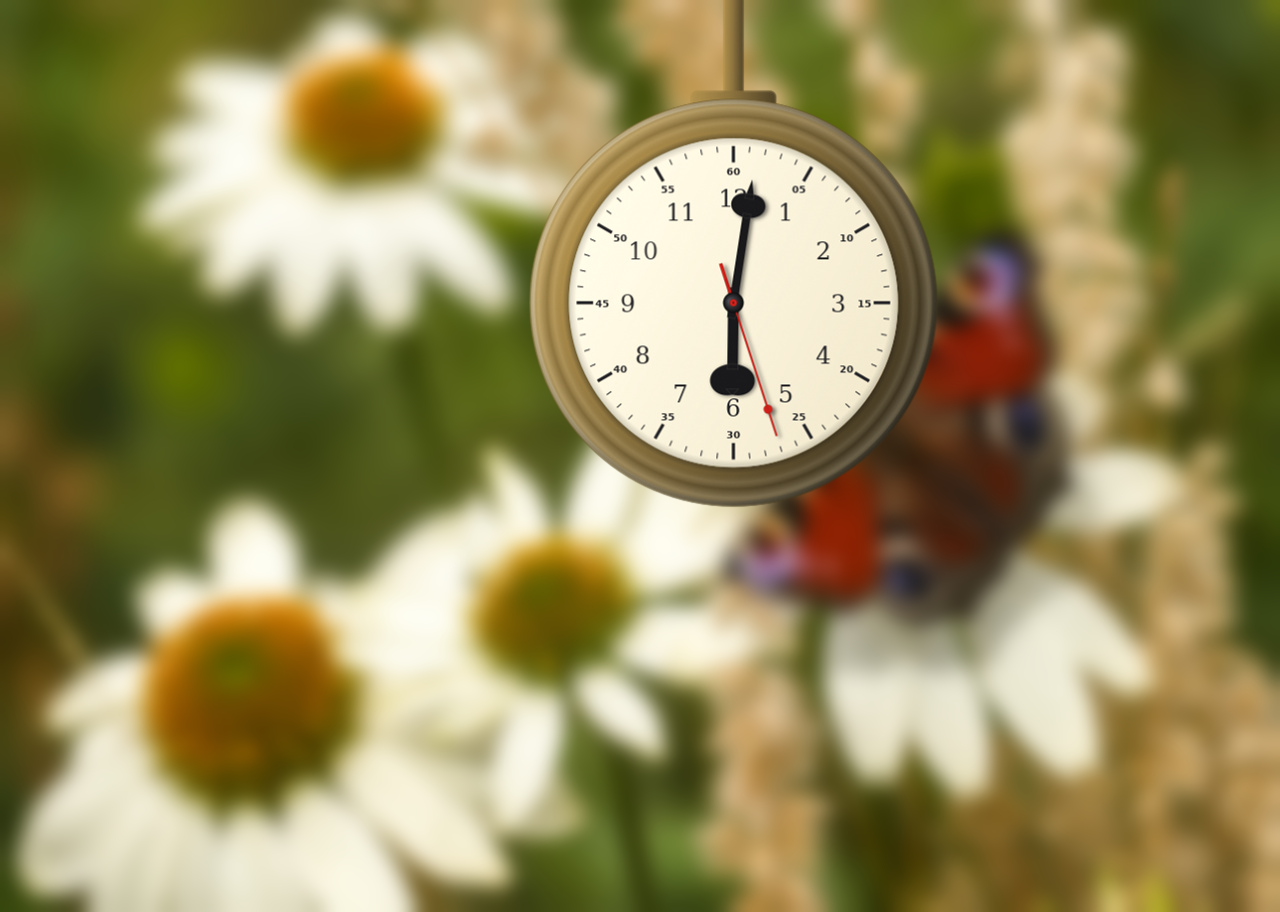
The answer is 6:01:27
